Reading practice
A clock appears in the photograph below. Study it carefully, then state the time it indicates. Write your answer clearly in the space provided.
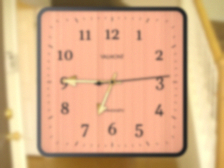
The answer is 6:45:14
